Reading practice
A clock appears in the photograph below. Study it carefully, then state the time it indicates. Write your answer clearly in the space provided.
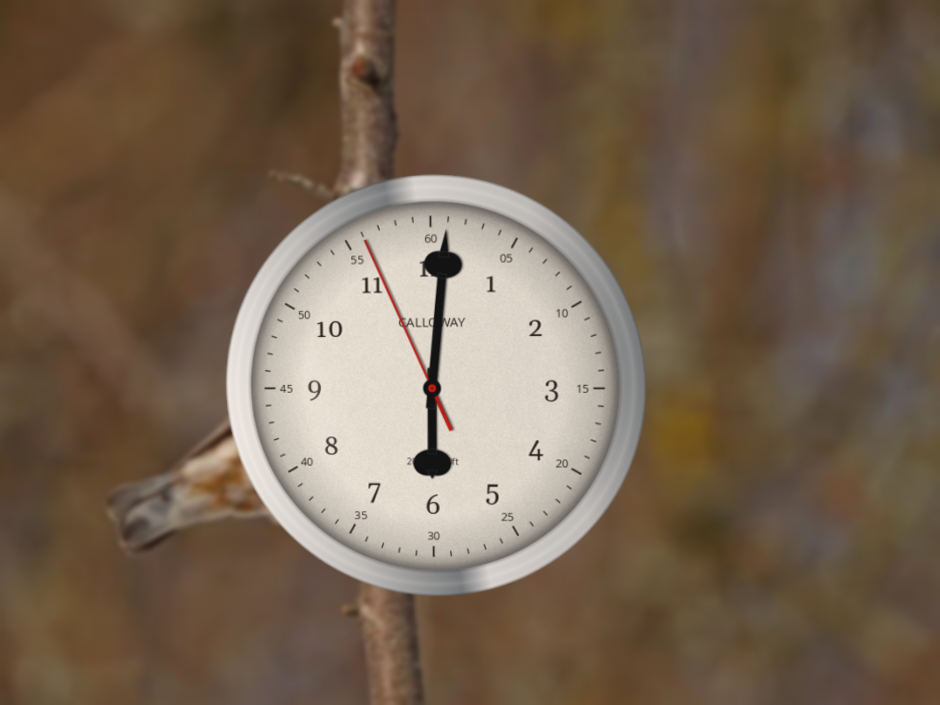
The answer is 6:00:56
